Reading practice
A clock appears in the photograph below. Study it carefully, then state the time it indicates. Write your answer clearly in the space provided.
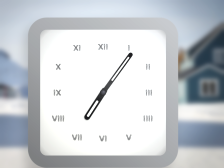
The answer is 7:06
